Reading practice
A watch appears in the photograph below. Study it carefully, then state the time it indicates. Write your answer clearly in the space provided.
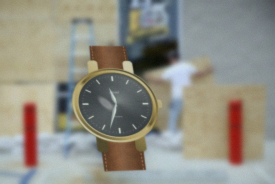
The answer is 11:33
